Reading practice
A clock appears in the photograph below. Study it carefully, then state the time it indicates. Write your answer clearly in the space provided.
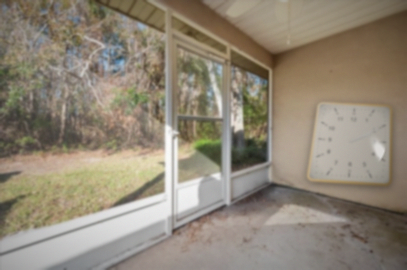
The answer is 2:10
